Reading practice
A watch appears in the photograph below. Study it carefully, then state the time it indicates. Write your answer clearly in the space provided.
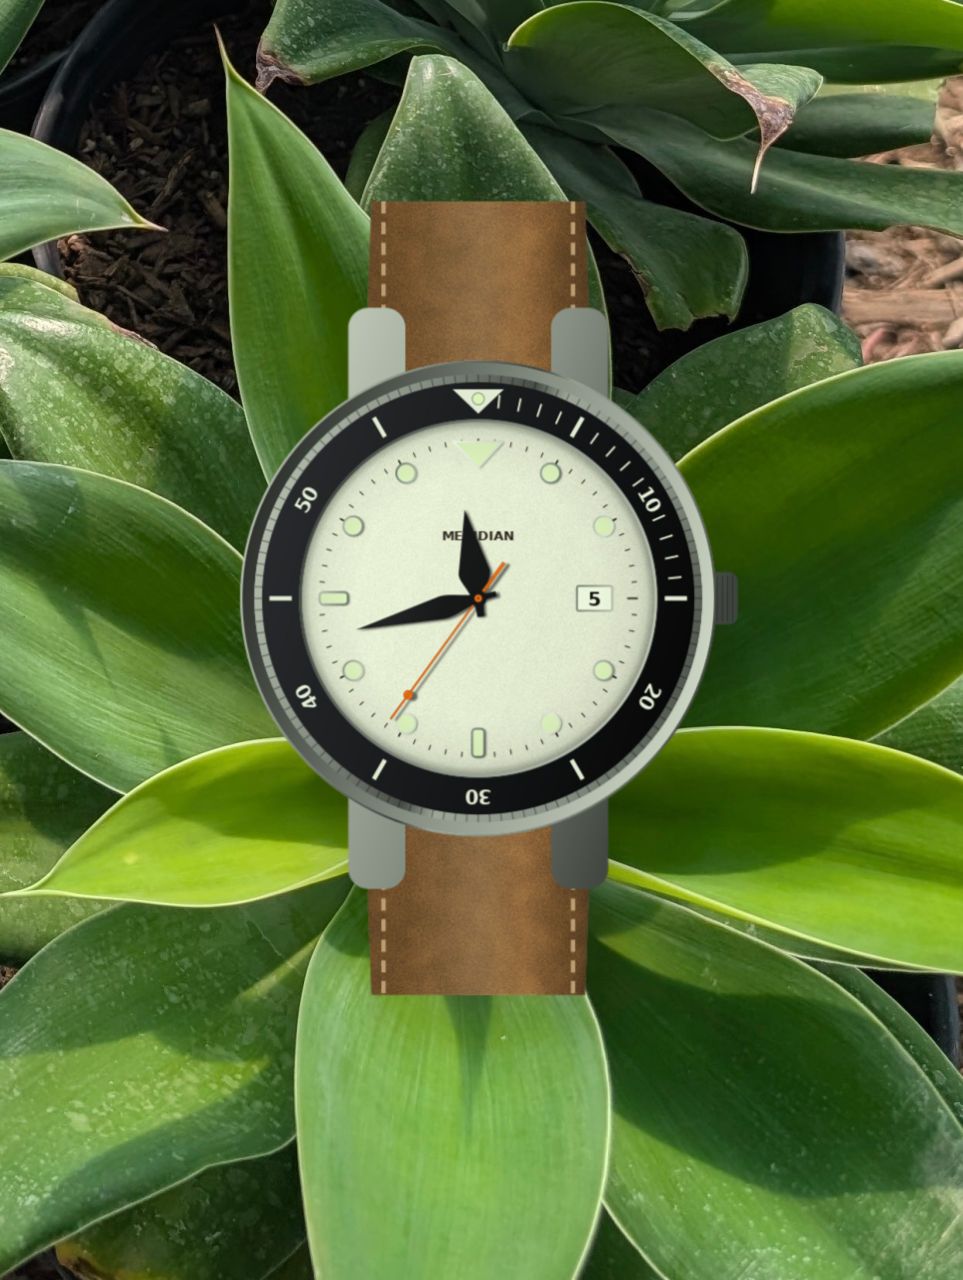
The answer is 11:42:36
